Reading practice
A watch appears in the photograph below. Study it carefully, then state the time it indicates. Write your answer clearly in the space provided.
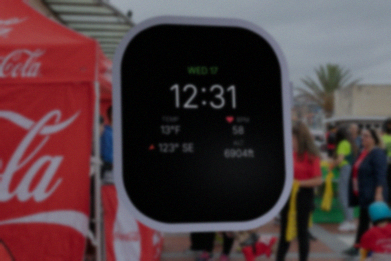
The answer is 12:31
